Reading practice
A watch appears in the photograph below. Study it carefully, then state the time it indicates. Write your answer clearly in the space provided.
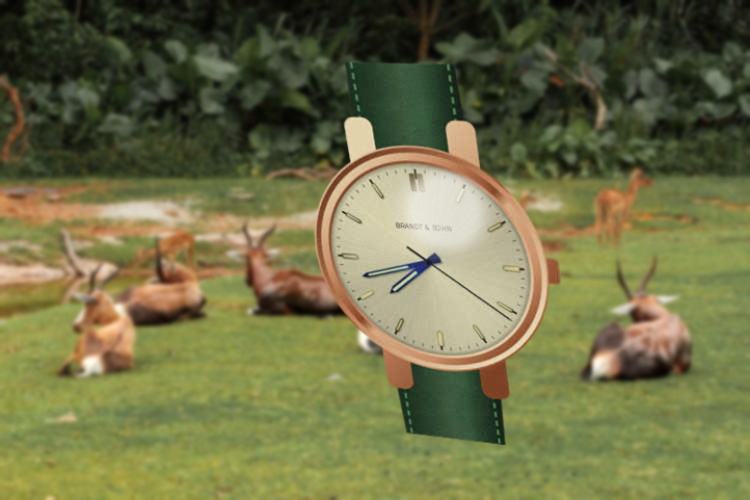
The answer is 7:42:21
